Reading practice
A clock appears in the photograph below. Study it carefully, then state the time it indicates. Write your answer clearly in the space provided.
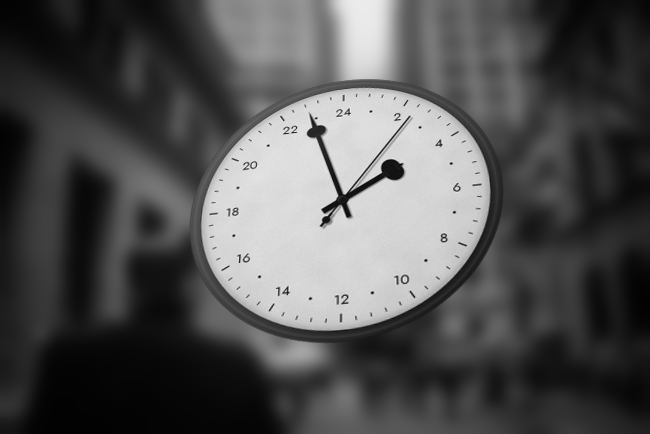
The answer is 3:57:06
